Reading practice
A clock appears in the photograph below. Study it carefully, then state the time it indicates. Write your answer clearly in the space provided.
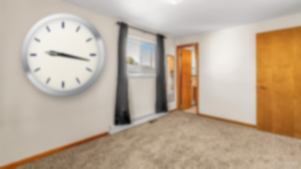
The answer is 9:17
